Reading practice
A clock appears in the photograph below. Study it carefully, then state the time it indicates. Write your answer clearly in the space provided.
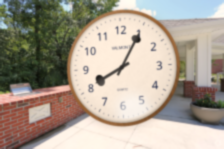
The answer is 8:05
